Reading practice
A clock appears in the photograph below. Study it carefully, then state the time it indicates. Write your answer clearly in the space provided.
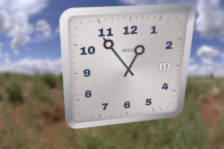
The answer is 12:54
